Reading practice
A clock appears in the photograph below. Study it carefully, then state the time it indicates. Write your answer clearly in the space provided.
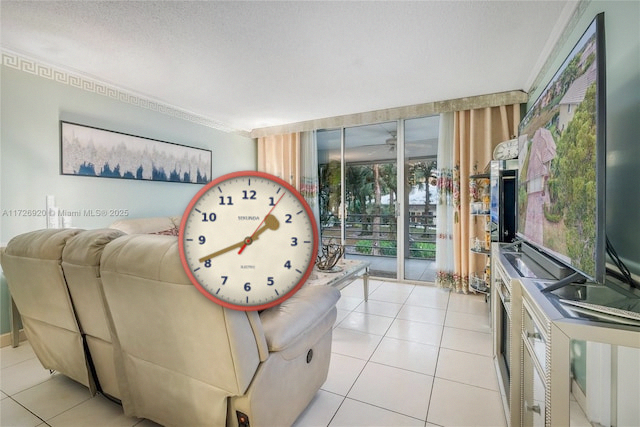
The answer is 1:41:06
